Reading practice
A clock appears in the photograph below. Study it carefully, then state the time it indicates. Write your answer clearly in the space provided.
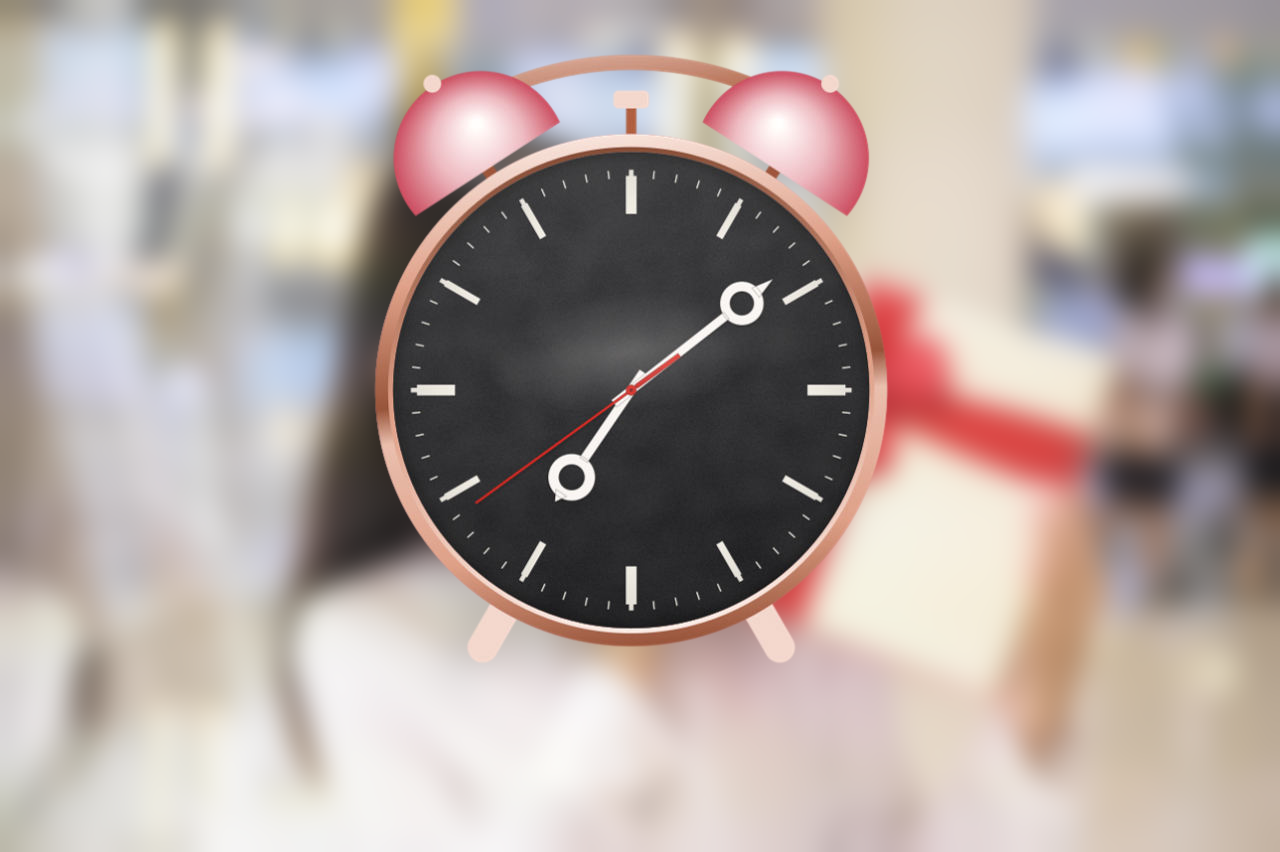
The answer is 7:08:39
